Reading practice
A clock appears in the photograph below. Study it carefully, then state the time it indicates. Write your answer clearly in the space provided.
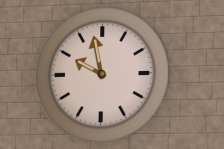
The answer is 9:58
